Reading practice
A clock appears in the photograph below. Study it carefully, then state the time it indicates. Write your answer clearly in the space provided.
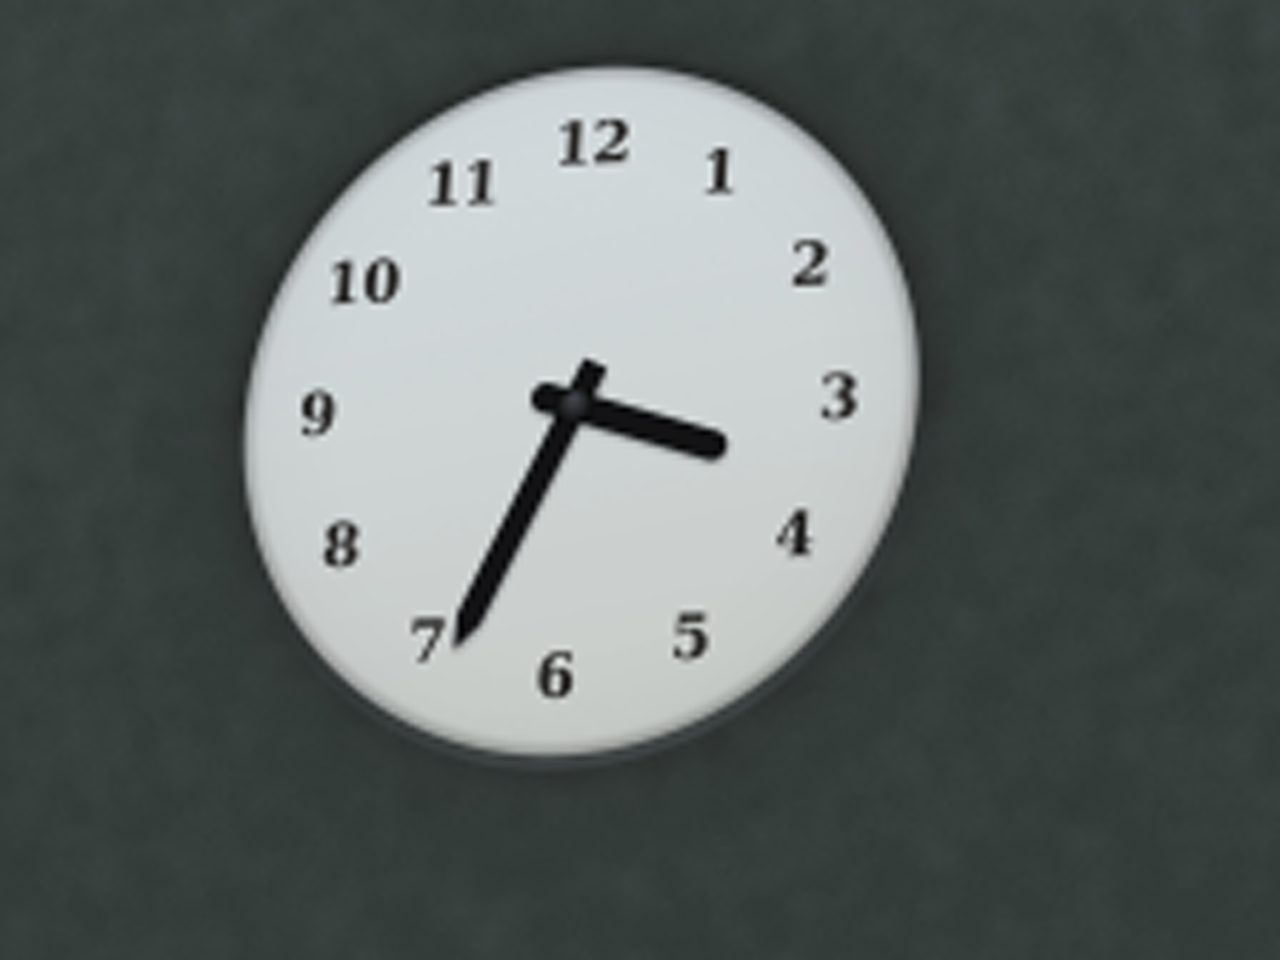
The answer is 3:34
